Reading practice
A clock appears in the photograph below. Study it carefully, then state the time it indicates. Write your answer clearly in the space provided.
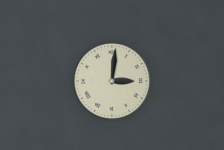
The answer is 3:01
